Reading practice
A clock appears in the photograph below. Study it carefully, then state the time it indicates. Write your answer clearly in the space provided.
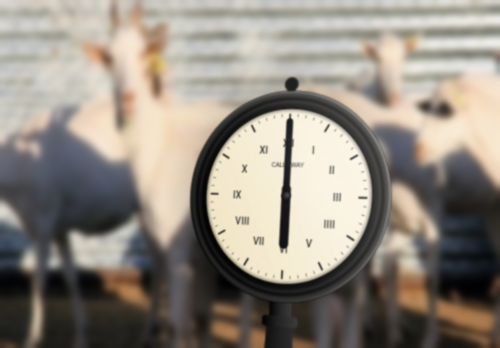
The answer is 6:00
